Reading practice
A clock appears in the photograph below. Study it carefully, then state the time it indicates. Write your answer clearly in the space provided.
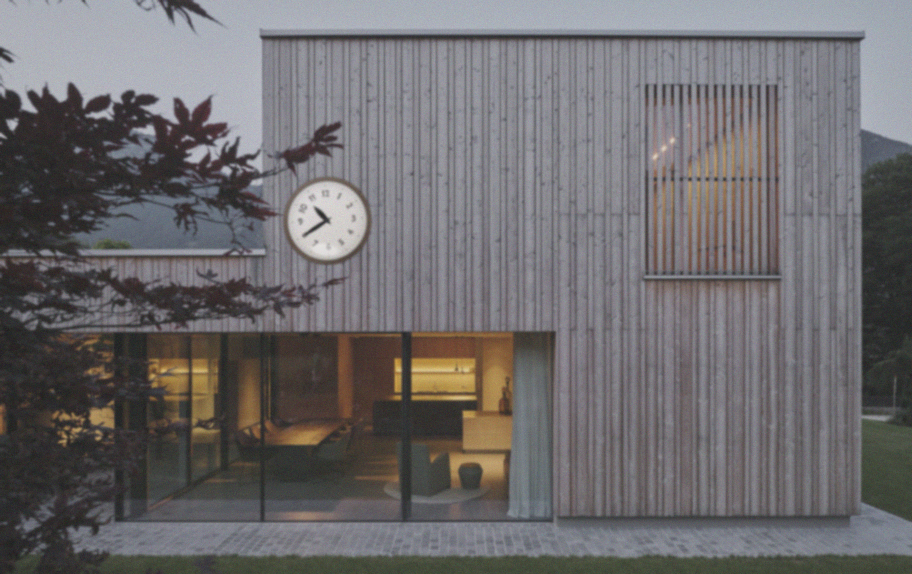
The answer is 10:40
